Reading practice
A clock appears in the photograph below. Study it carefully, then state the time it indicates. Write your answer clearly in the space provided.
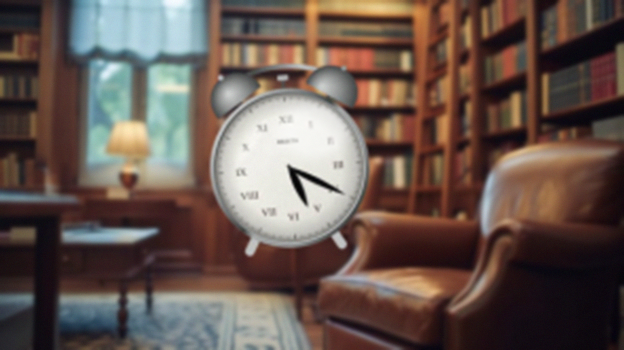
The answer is 5:20
